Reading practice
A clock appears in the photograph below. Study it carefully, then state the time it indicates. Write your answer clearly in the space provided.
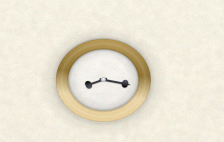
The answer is 8:17
